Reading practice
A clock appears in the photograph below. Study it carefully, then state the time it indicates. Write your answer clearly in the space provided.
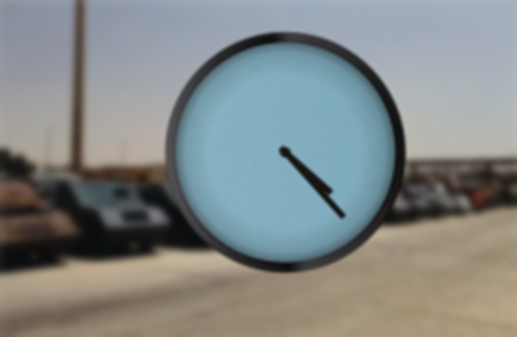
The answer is 4:23
